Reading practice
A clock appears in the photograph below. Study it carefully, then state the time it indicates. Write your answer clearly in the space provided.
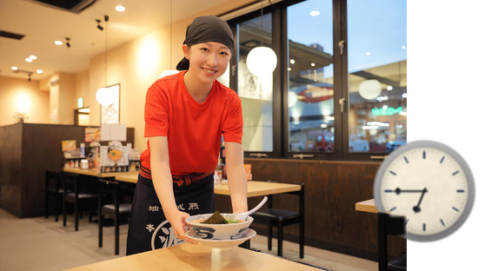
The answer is 6:45
